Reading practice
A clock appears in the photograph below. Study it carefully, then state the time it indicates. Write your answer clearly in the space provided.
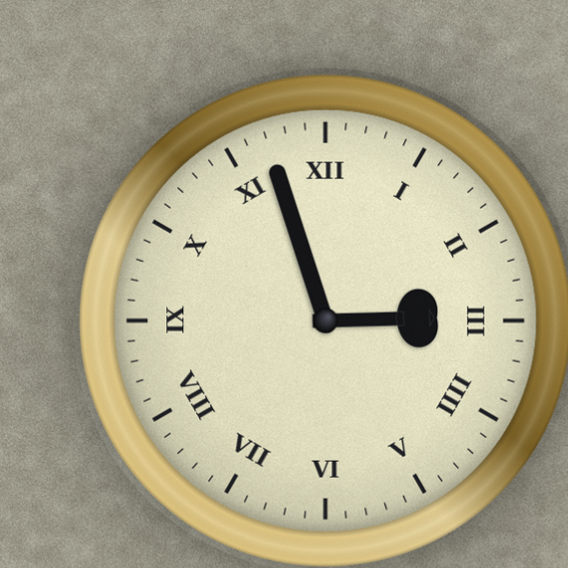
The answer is 2:57
